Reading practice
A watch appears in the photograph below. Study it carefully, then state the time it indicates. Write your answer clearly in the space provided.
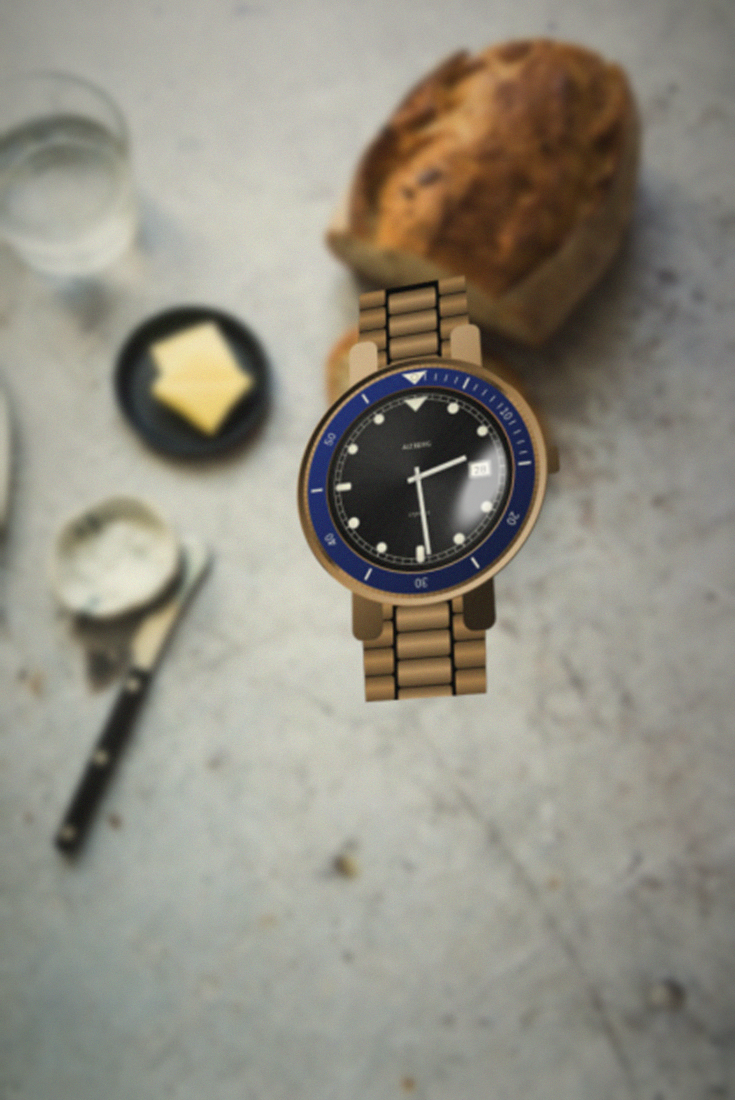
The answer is 2:29
